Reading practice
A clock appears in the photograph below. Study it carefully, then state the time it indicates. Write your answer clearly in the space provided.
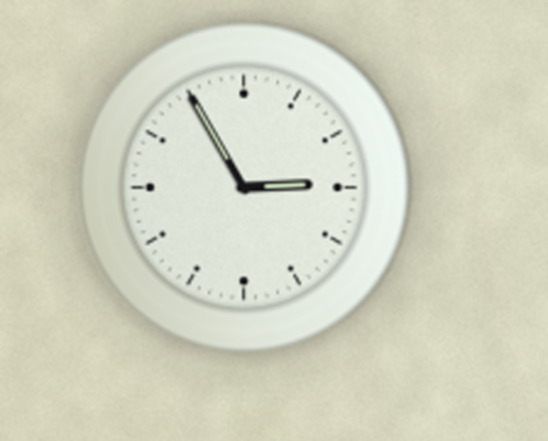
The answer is 2:55
